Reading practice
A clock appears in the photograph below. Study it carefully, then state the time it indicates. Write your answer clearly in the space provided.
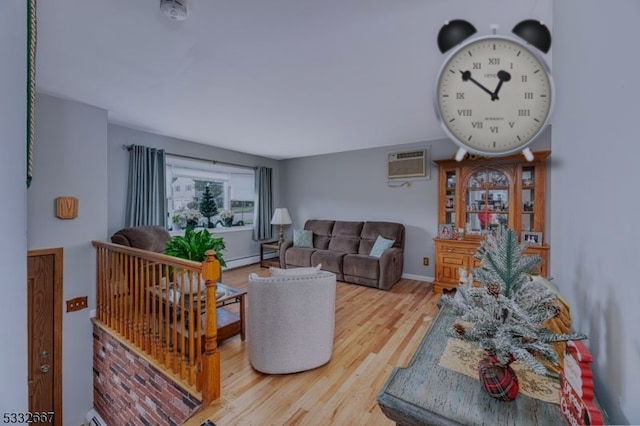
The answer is 12:51
